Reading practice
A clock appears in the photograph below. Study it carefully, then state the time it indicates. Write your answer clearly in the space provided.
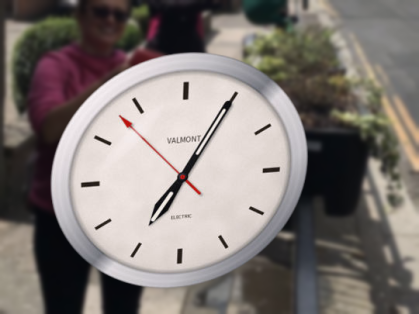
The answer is 7:04:53
